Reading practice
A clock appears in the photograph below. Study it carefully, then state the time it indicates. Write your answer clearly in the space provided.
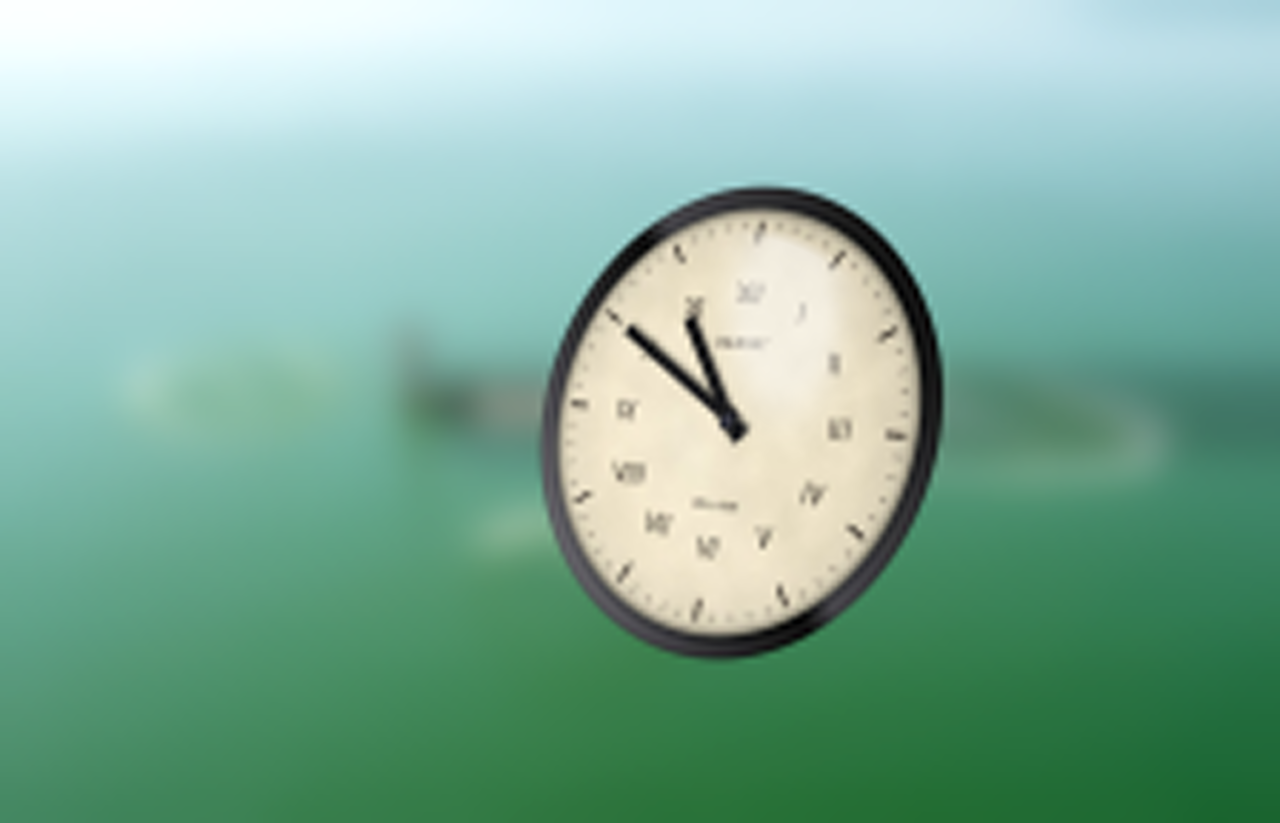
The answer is 10:50
